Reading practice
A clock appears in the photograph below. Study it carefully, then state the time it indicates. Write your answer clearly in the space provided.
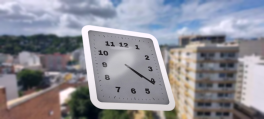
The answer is 4:21
